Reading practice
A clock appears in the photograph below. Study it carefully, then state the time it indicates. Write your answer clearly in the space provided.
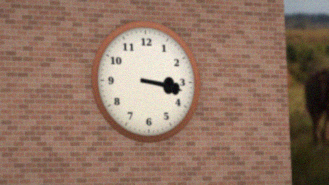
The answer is 3:17
